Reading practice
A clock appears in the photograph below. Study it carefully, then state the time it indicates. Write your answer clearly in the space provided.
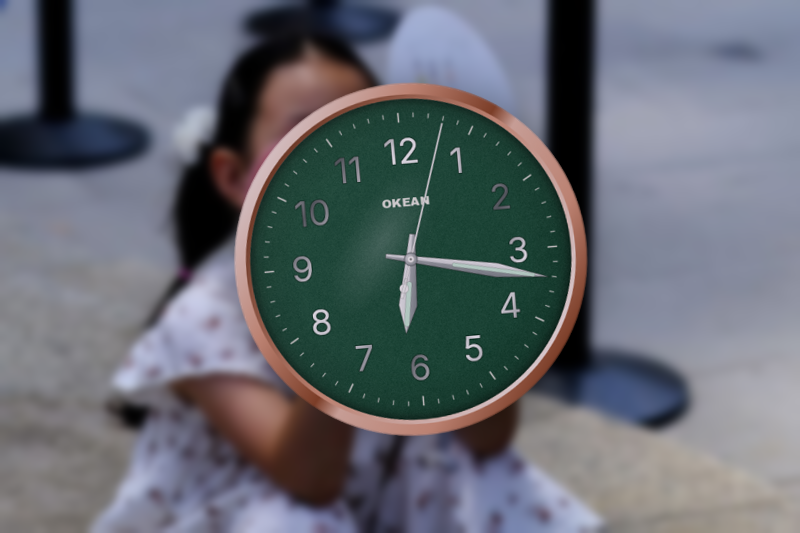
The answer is 6:17:03
